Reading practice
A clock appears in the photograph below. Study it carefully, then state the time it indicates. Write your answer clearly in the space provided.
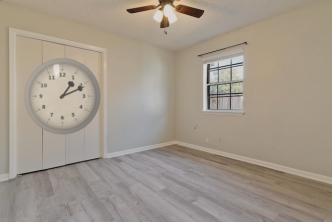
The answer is 1:11
